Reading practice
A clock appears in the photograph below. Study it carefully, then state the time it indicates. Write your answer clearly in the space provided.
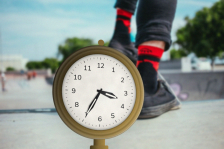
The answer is 3:35
